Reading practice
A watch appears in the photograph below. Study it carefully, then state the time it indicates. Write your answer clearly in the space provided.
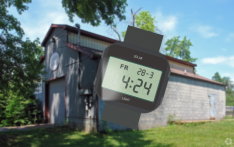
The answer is 4:24
